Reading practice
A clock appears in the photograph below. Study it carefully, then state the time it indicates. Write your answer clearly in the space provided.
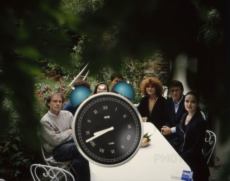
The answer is 8:42
